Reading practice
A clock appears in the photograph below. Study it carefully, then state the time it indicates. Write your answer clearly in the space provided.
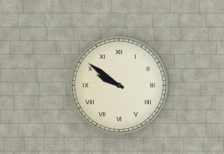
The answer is 9:51
